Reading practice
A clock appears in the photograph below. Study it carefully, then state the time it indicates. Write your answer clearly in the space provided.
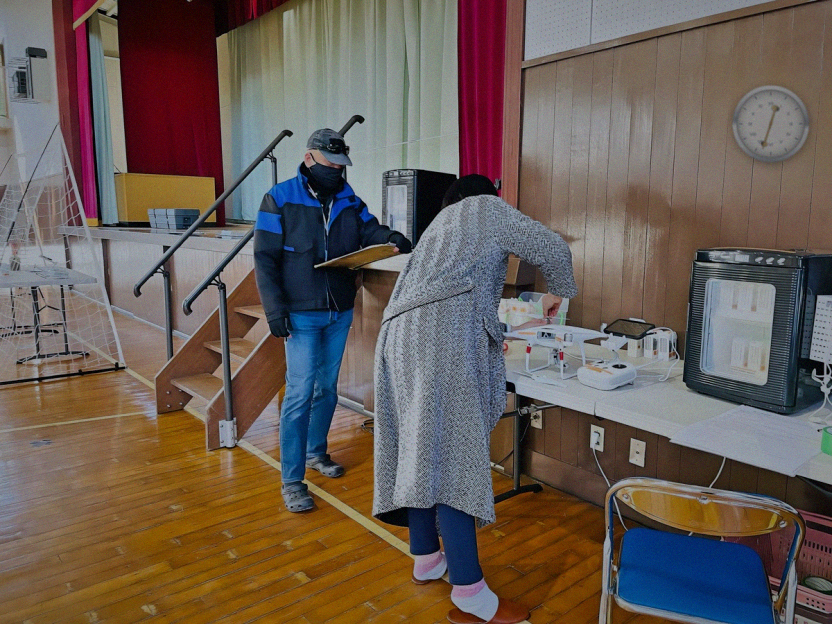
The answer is 12:33
